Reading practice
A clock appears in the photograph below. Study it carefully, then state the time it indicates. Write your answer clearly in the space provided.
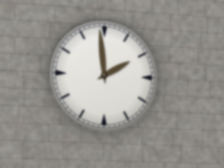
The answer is 1:59
